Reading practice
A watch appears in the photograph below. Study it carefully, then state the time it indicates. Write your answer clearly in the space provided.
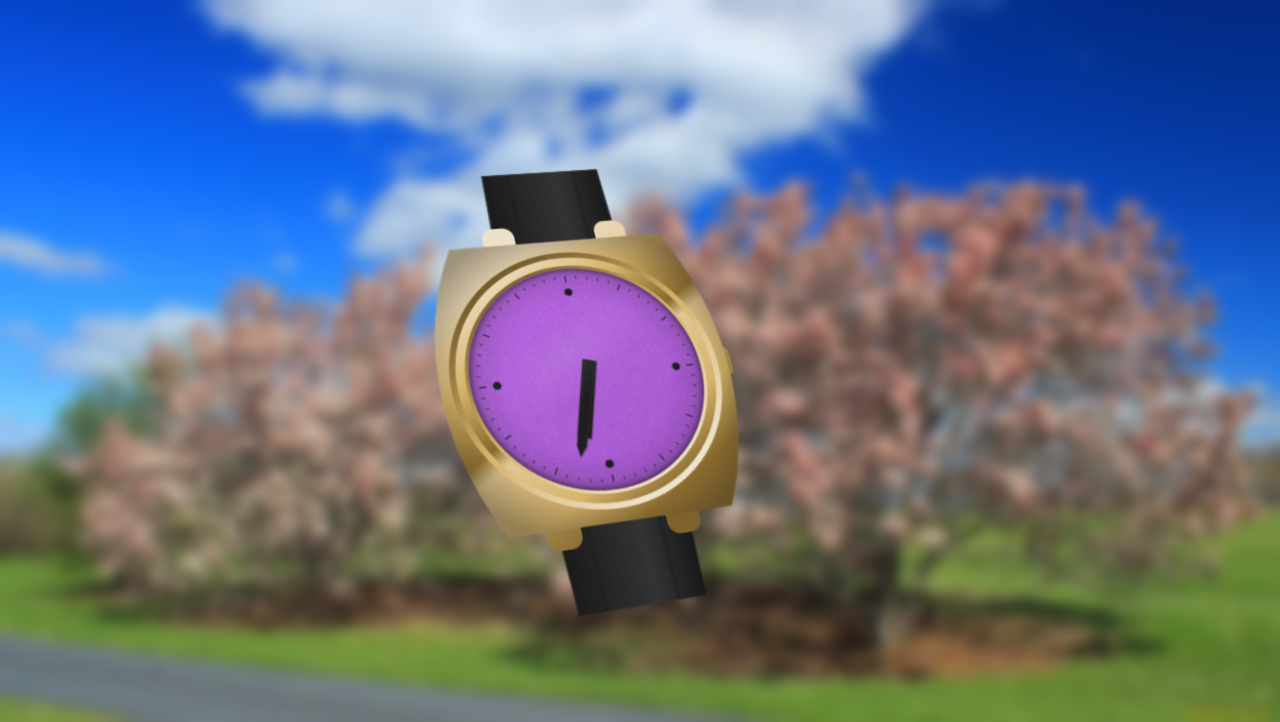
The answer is 6:33
